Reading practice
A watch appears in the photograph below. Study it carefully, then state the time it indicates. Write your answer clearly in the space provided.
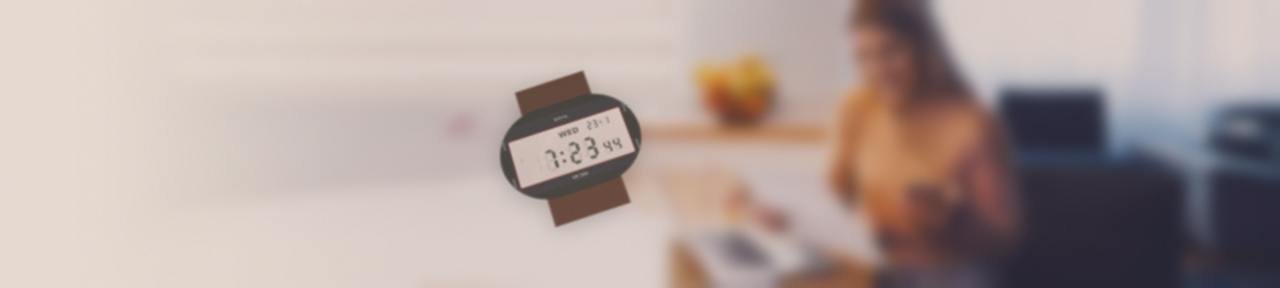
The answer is 7:23:44
